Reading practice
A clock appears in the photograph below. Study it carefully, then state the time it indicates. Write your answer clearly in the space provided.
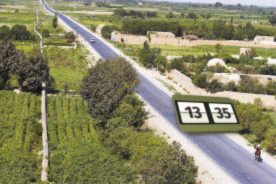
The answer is 13:35
